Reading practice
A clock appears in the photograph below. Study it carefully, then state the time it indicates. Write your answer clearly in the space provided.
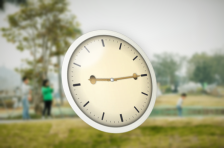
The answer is 9:15
